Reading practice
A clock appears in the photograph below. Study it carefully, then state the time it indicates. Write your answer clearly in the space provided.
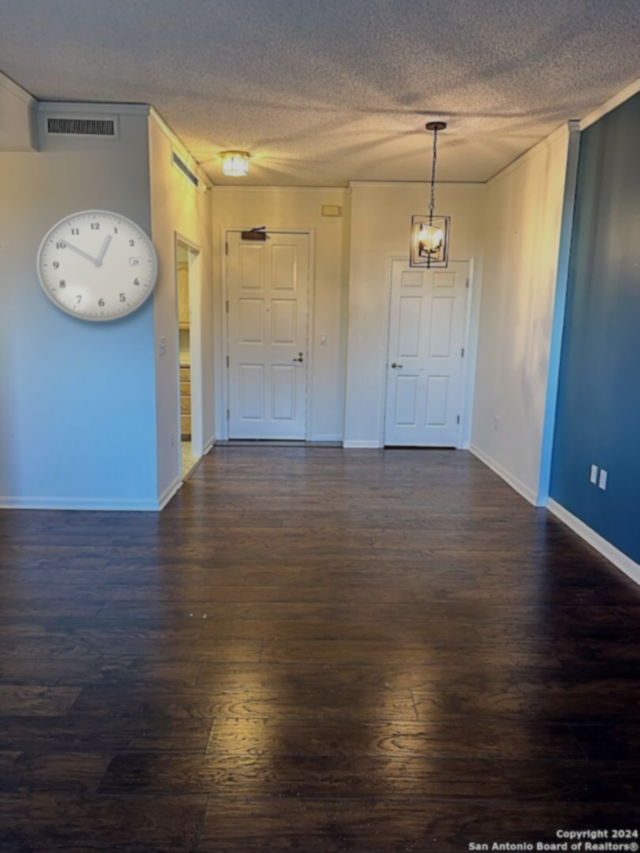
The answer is 12:51
